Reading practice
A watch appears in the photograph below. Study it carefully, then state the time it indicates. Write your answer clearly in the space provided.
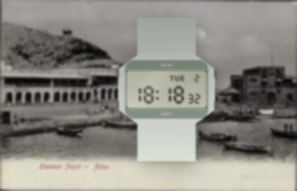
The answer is 18:18
